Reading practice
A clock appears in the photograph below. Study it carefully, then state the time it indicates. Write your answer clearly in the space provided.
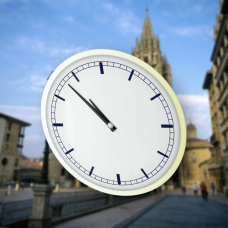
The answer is 10:53
